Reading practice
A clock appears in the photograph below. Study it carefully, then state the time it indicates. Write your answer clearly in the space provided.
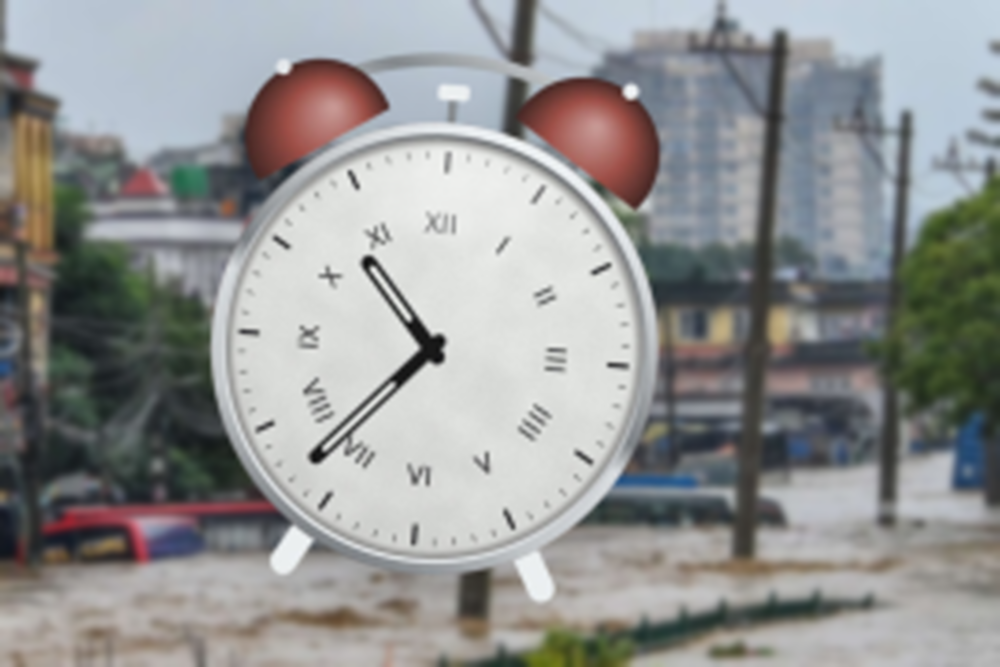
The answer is 10:37
